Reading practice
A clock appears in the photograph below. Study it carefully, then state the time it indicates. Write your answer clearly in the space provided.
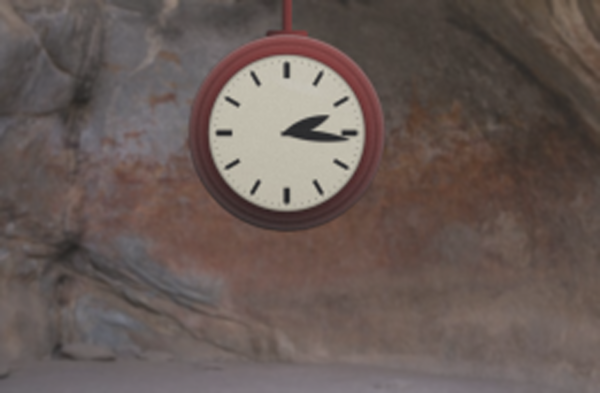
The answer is 2:16
